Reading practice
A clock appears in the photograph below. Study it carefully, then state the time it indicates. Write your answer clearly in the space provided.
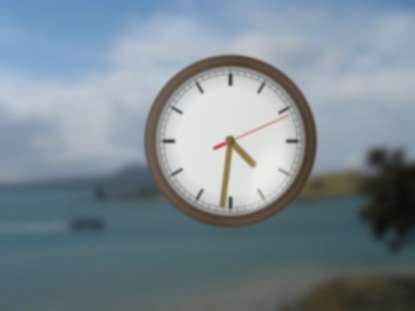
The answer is 4:31:11
